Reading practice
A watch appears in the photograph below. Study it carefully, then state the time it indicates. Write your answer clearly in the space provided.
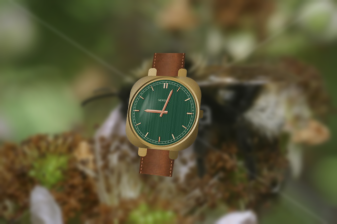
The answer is 9:03
